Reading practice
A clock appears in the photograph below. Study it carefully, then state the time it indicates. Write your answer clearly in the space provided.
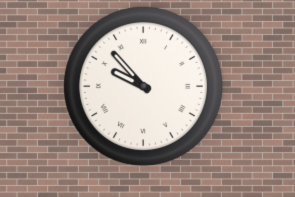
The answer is 9:53
